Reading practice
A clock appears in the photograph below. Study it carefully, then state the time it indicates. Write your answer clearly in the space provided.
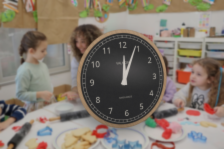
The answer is 12:04
